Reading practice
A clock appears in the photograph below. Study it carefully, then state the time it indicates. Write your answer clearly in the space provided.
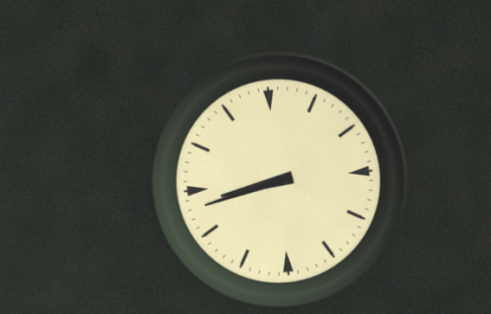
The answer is 8:43
